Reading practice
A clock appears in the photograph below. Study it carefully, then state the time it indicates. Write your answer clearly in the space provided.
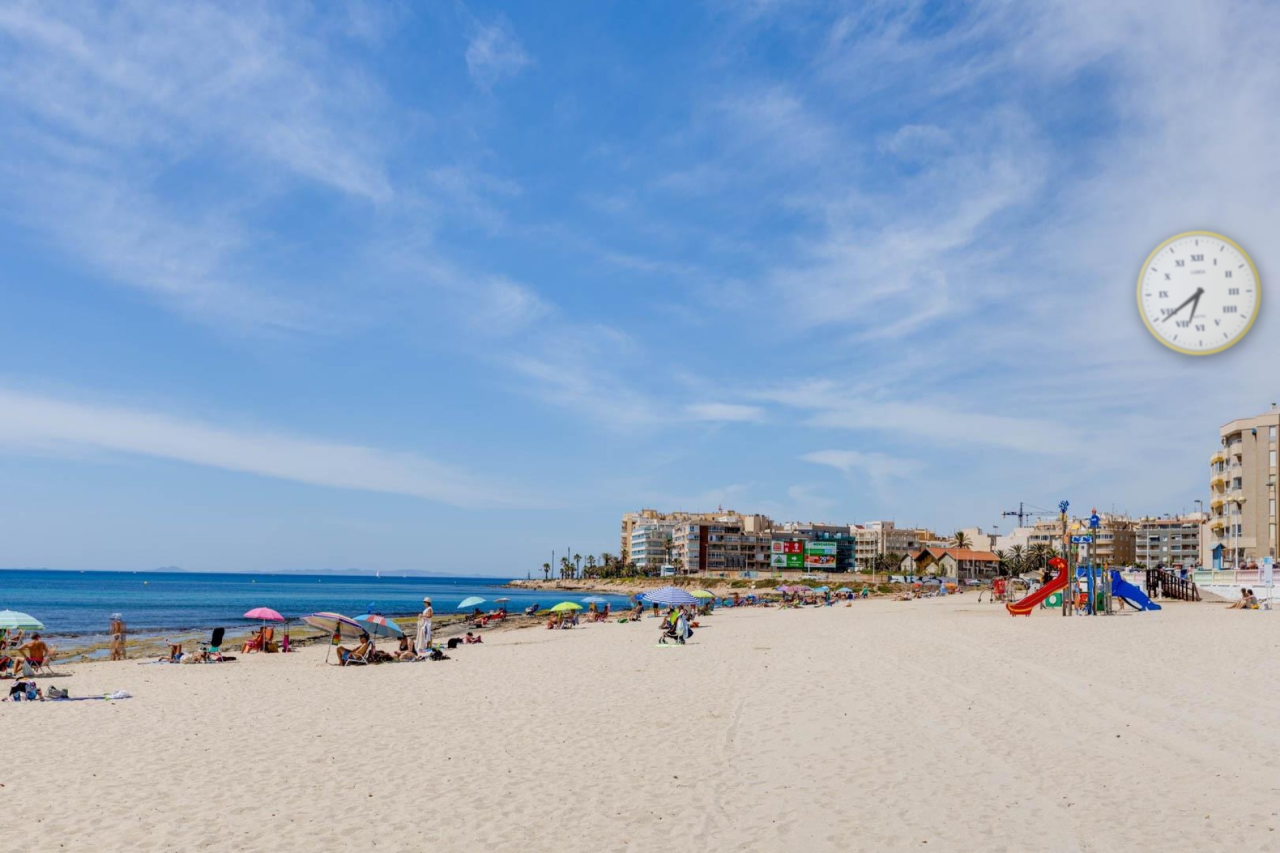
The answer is 6:39
